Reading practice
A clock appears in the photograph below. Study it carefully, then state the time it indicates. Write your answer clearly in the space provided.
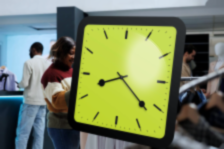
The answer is 8:22
